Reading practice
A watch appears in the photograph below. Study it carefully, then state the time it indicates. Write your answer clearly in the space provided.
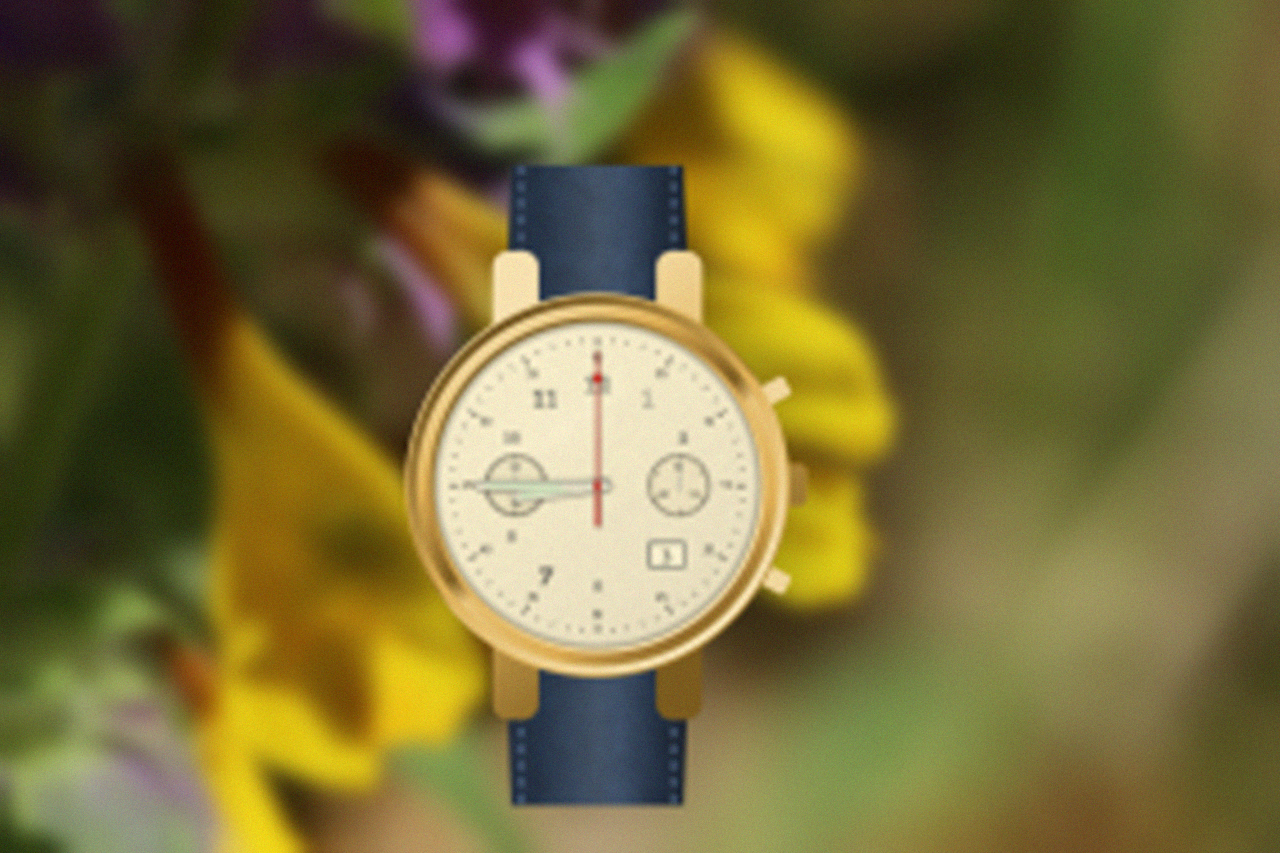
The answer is 8:45
